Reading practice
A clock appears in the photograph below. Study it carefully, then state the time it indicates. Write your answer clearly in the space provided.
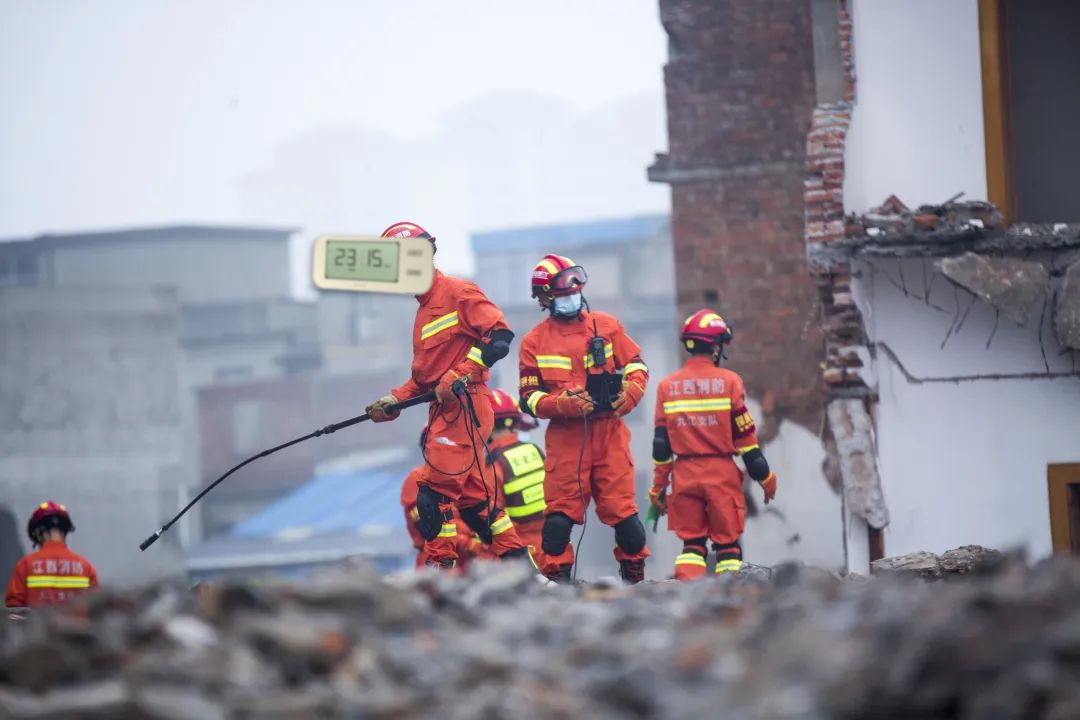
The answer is 23:15
